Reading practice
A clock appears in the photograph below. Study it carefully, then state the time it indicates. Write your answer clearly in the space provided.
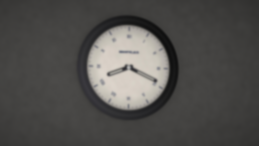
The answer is 8:19
